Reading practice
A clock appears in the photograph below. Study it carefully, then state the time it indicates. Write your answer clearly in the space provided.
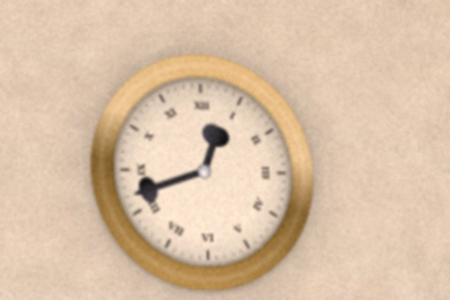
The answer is 12:42
